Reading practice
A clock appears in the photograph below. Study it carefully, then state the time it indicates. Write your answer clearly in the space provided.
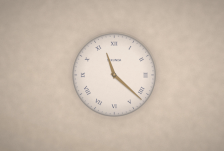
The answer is 11:22
